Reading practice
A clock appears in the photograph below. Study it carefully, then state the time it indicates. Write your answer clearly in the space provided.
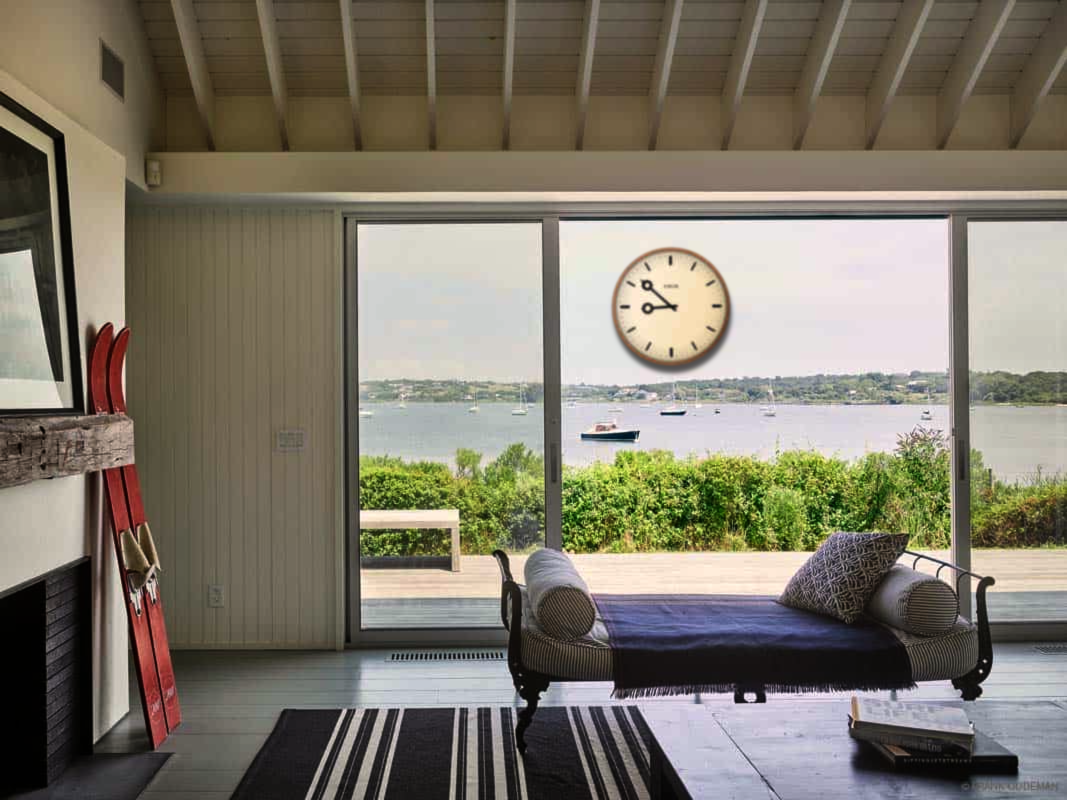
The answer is 8:52
